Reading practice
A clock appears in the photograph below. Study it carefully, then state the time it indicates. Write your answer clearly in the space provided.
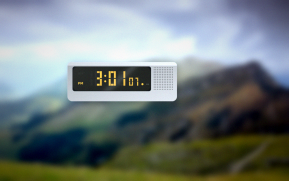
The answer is 3:01:07
